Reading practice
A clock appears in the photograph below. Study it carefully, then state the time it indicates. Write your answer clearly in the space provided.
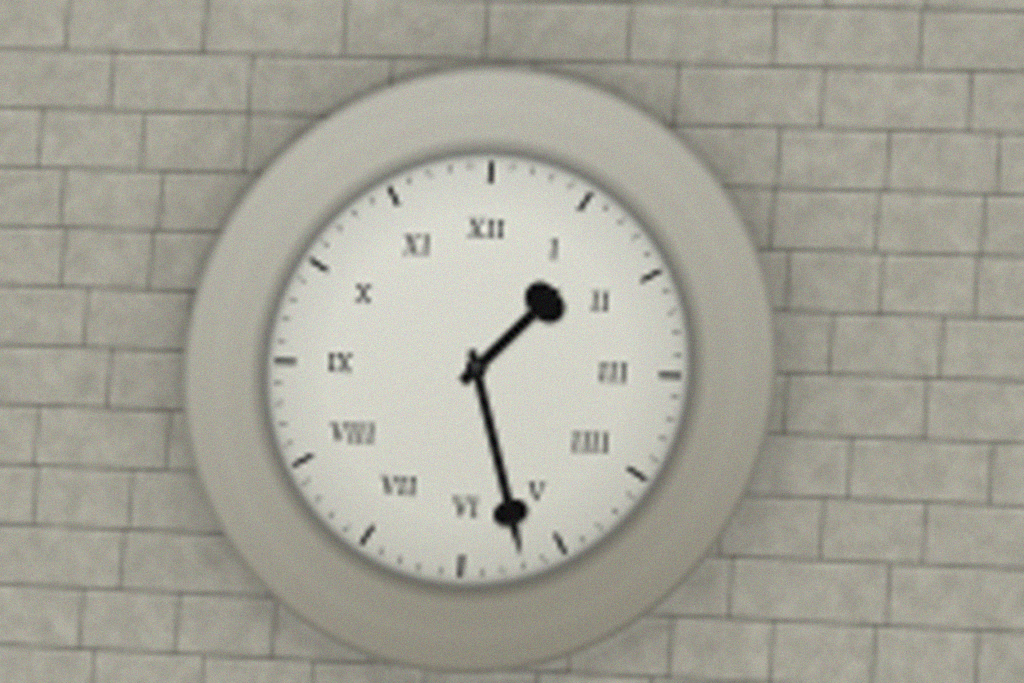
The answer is 1:27
